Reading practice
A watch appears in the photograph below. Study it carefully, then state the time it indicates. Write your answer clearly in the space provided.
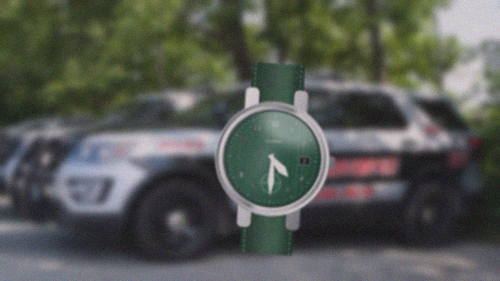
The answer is 4:30
